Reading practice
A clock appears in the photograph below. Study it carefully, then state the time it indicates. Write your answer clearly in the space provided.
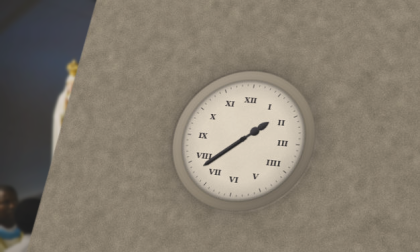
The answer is 1:38
